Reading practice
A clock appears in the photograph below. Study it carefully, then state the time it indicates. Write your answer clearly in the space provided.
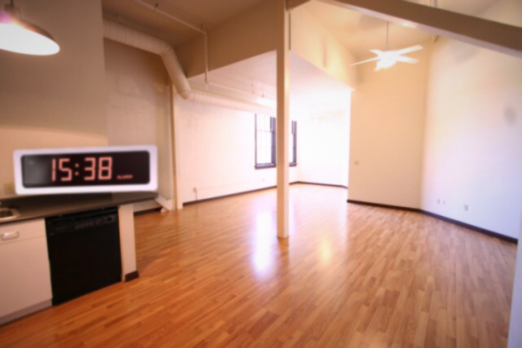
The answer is 15:38
